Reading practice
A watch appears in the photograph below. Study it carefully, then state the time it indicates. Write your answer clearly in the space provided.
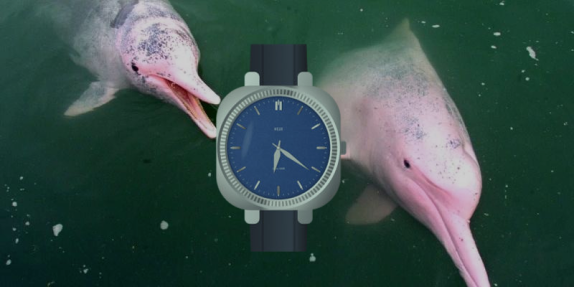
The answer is 6:21
